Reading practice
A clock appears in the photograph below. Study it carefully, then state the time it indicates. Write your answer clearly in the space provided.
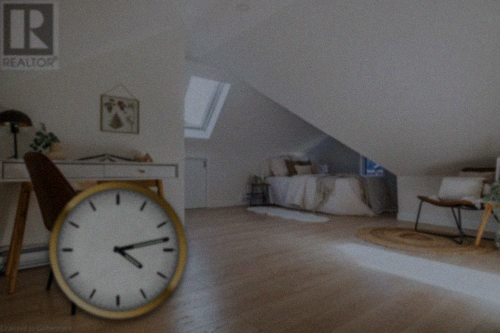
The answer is 4:13
